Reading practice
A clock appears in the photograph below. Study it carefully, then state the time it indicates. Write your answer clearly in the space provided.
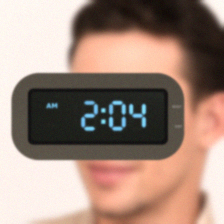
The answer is 2:04
